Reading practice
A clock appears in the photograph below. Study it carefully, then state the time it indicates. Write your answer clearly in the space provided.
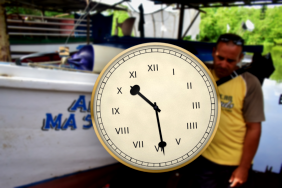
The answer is 10:29
